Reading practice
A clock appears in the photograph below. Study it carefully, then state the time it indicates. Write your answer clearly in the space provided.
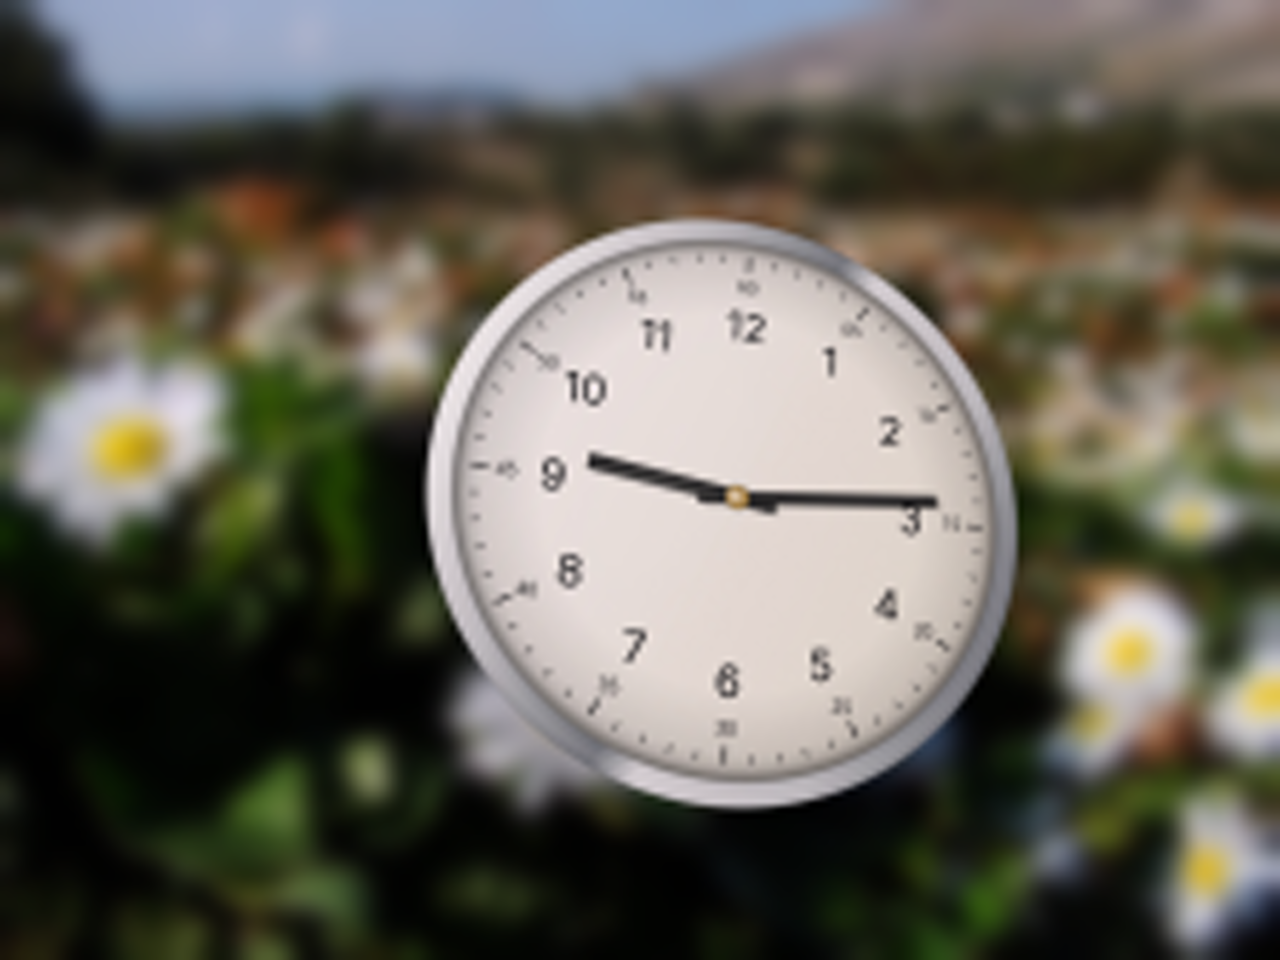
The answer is 9:14
